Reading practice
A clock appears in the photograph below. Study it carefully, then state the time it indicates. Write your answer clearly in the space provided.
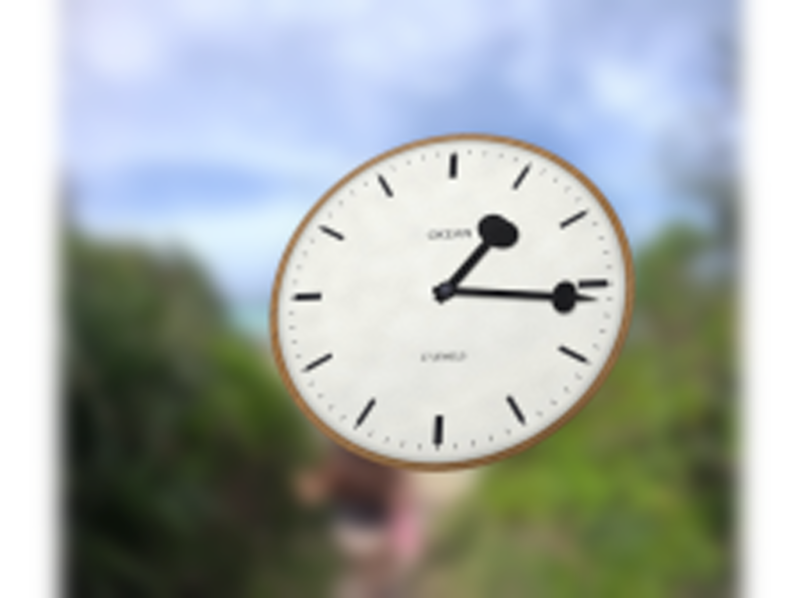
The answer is 1:16
